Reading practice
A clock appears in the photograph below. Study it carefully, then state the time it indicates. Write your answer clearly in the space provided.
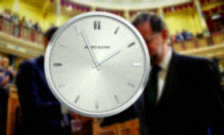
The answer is 1:56
